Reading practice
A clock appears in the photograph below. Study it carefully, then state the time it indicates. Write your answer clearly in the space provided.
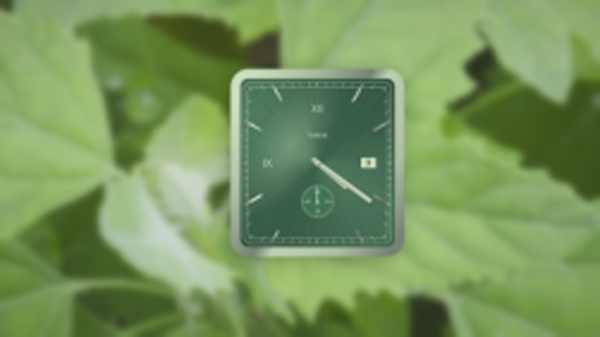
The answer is 4:21
